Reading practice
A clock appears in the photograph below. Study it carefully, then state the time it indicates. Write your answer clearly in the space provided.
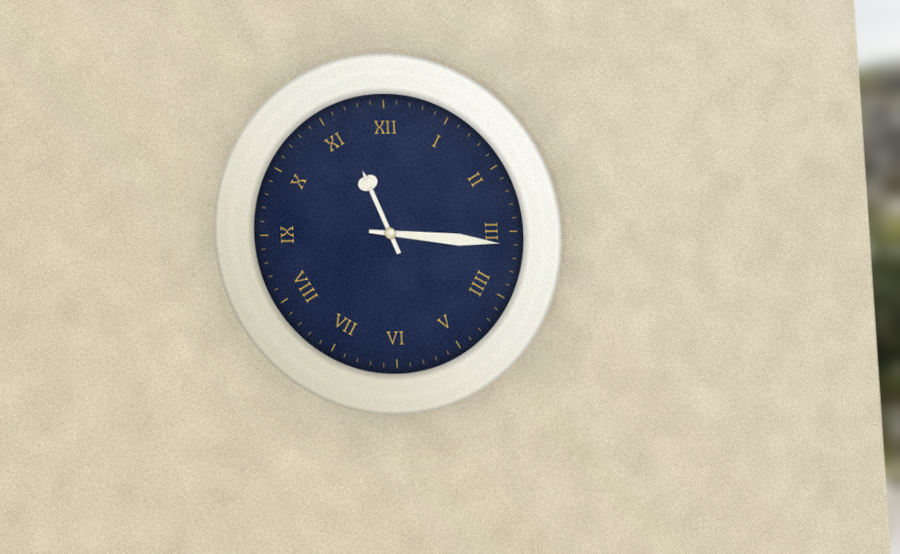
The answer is 11:16
